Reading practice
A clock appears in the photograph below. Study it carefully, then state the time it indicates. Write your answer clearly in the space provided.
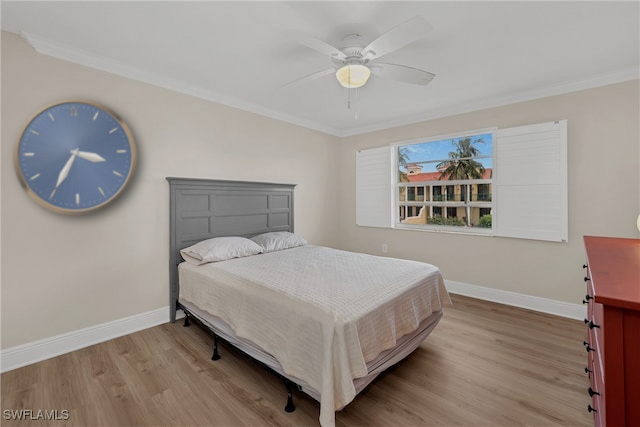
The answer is 3:35
